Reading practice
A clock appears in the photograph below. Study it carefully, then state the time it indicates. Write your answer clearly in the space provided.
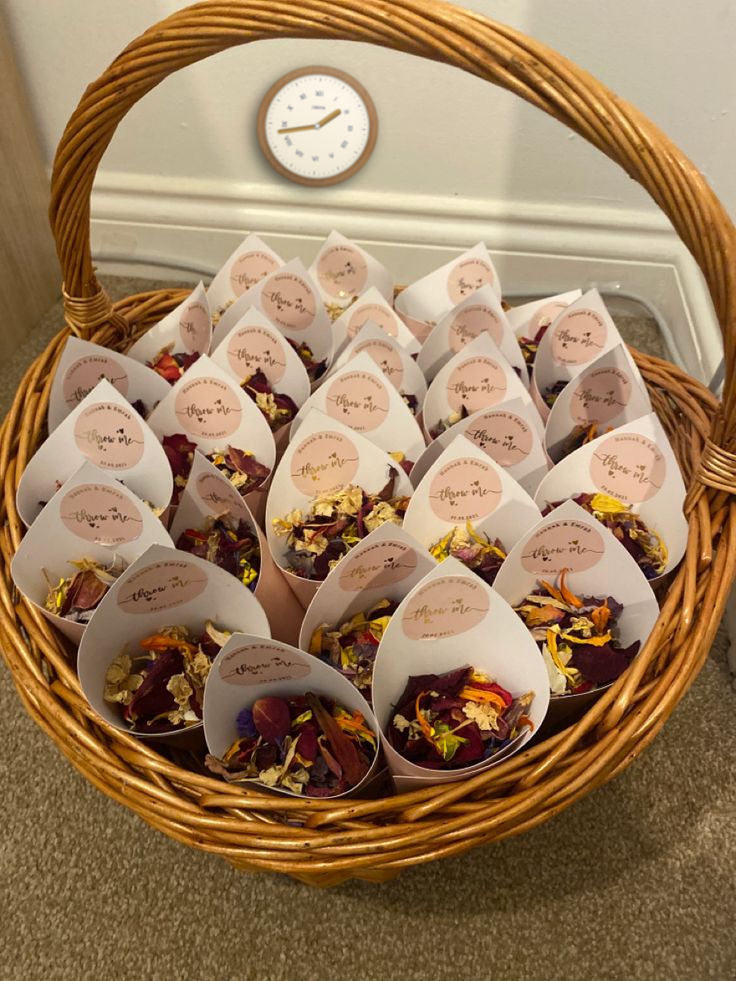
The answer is 1:43
